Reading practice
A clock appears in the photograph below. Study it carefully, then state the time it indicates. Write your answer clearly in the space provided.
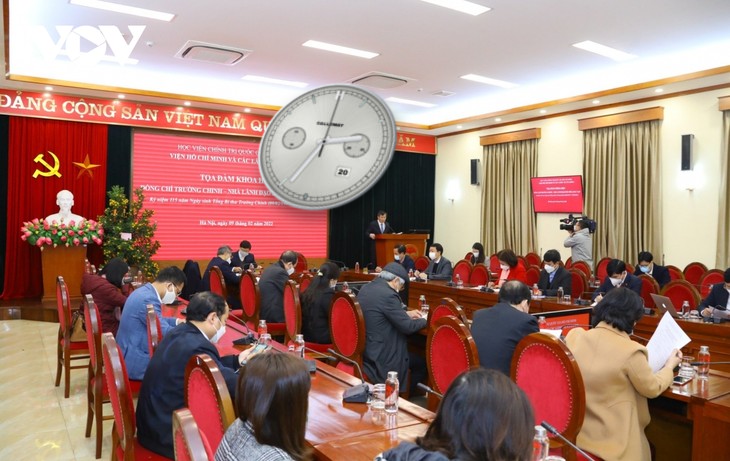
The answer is 2:34
